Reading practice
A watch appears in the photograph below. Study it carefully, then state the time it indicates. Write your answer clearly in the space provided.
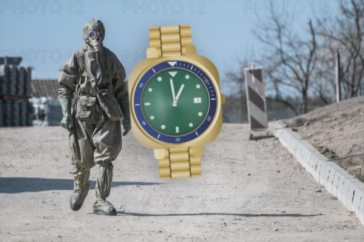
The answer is 12:59
